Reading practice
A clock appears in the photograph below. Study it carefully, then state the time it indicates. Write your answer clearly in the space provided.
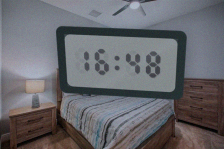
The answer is 16:48
